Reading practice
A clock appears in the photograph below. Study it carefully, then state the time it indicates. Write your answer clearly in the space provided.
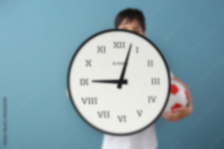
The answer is 9:03
